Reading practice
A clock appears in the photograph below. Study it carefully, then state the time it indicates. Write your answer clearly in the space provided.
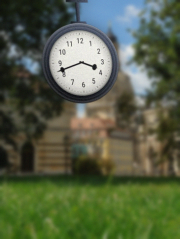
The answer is 3:42
